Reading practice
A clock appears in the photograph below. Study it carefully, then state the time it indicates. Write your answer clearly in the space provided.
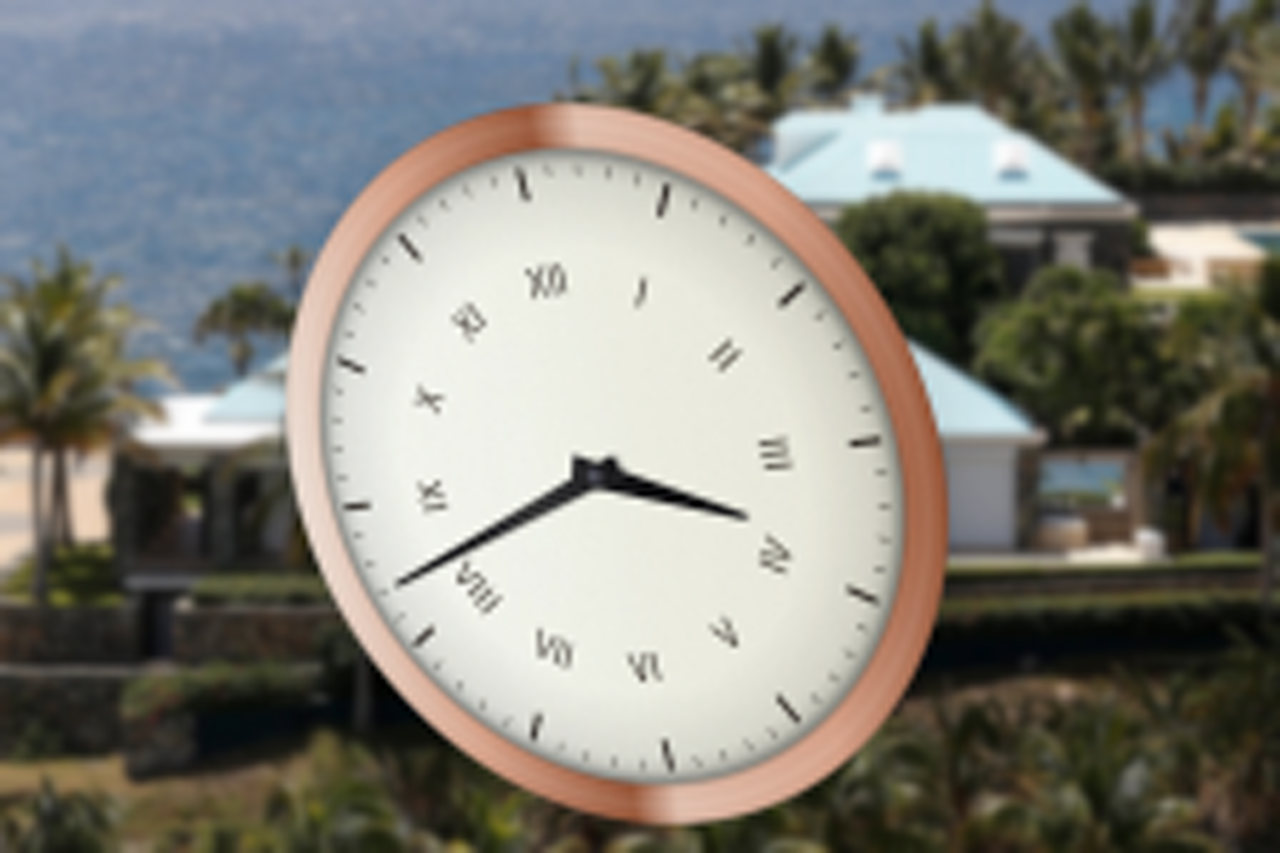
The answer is 3:42
